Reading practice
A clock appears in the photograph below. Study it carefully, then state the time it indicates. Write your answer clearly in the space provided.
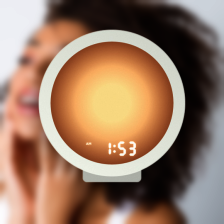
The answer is 1:53
